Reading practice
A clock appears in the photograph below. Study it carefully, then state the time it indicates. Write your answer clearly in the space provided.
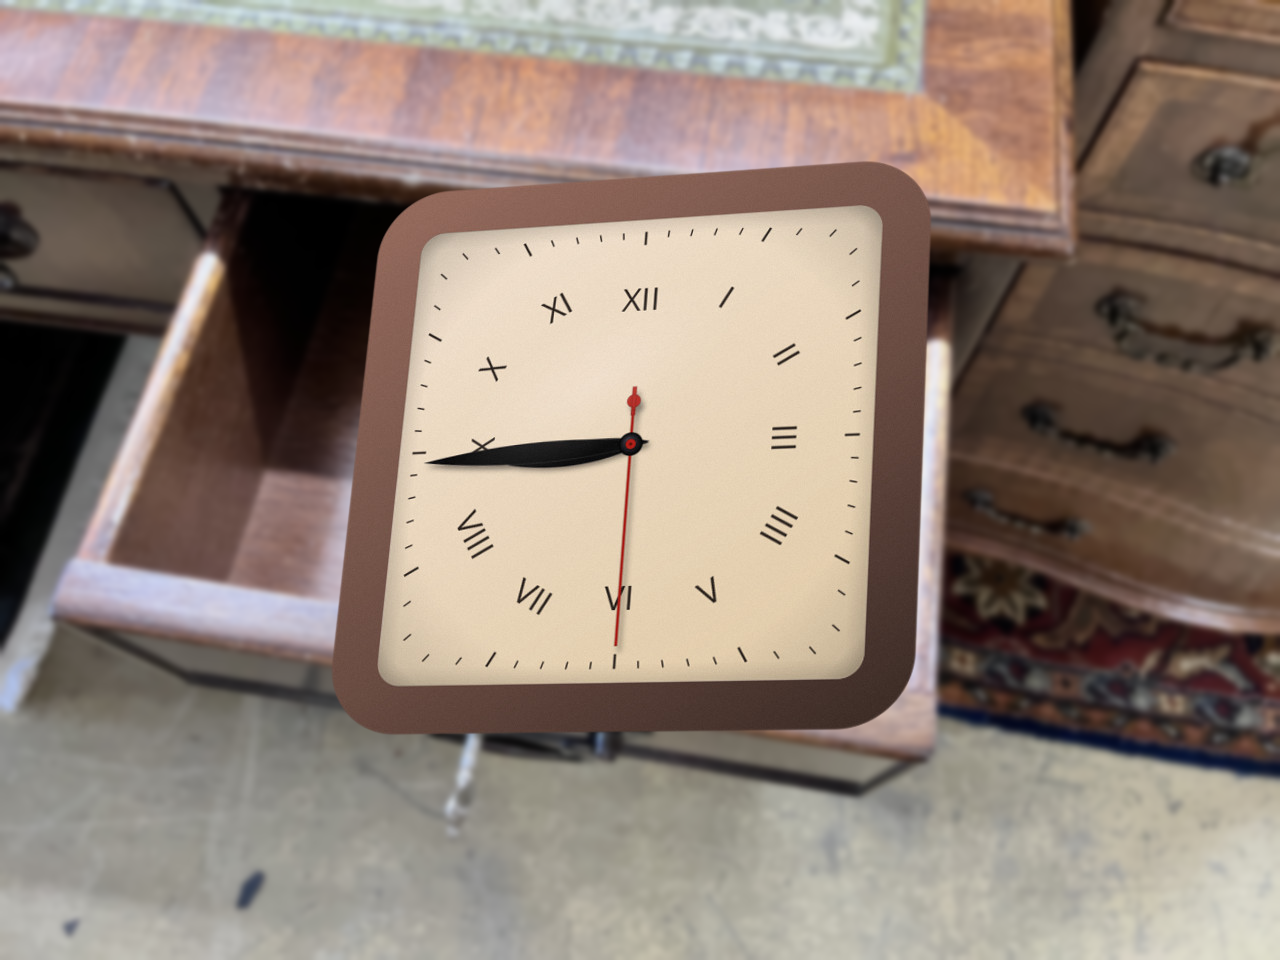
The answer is 8:44:30
